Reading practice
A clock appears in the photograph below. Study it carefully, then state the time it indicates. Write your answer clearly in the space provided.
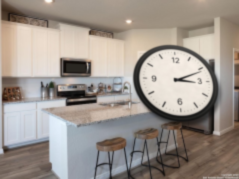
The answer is 3:11
